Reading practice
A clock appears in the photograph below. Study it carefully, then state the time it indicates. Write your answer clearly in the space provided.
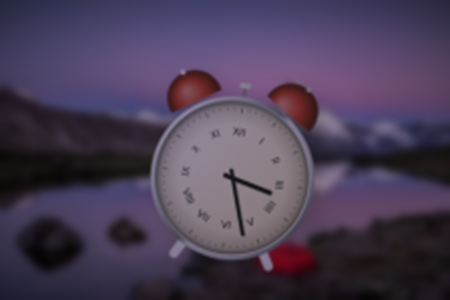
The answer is 3:27
